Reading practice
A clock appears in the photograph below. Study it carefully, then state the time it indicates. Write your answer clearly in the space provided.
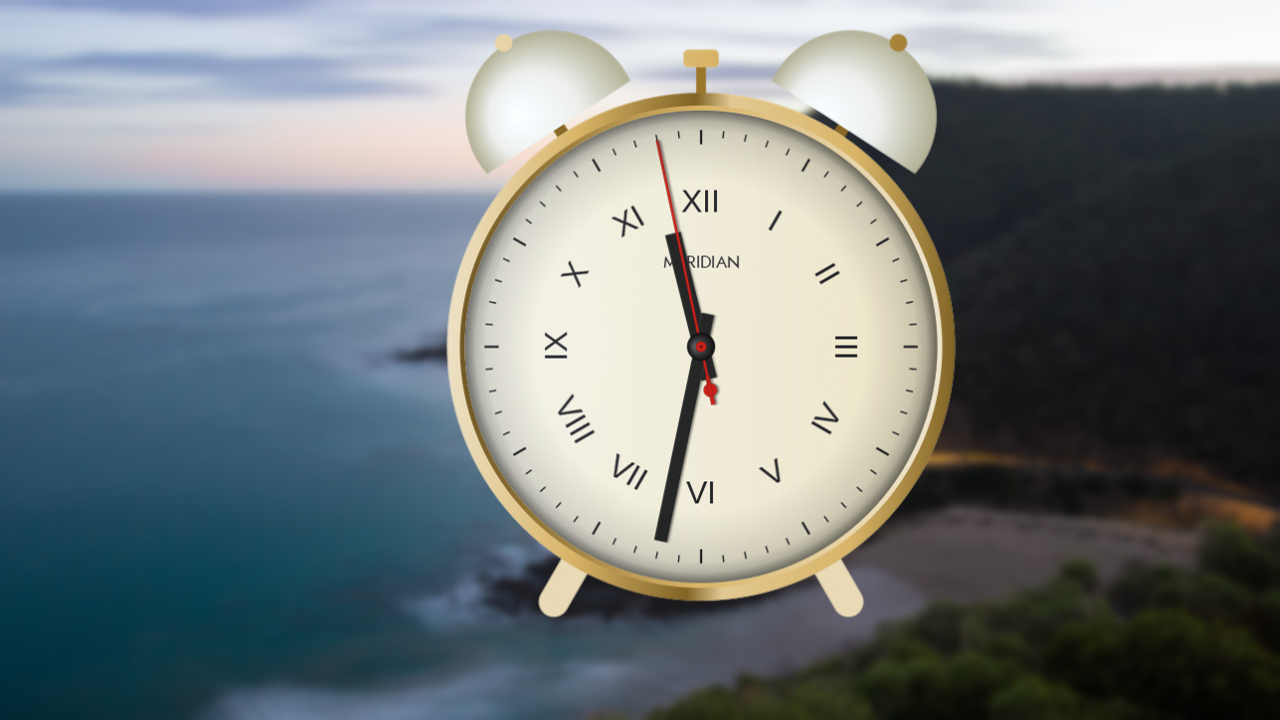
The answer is 11:31:58
